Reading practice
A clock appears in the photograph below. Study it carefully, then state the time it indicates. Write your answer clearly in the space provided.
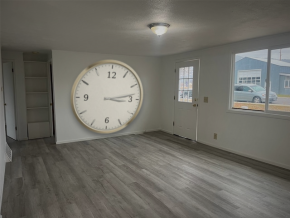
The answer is 3:13
